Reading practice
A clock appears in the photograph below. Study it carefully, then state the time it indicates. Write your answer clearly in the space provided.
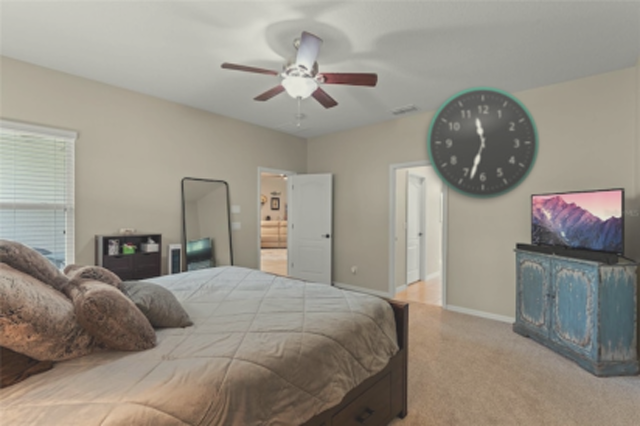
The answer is 11:33
